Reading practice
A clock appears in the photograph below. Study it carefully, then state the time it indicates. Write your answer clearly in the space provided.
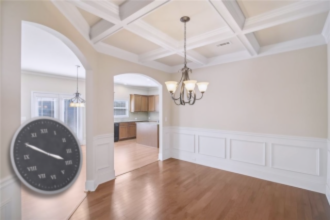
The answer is 3:50
